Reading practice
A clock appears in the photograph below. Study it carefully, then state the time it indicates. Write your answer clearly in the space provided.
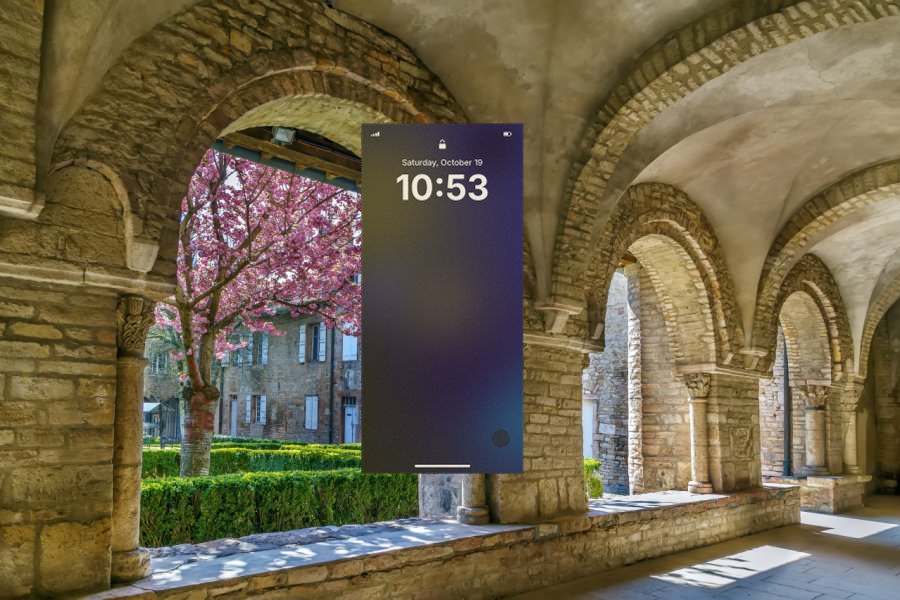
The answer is 10:53
